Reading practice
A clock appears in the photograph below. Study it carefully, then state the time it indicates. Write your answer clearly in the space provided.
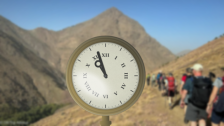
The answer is 10:57
